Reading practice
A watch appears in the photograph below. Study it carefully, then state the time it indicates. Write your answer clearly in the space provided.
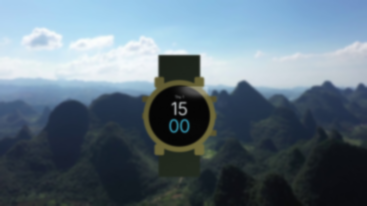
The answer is 15:00
